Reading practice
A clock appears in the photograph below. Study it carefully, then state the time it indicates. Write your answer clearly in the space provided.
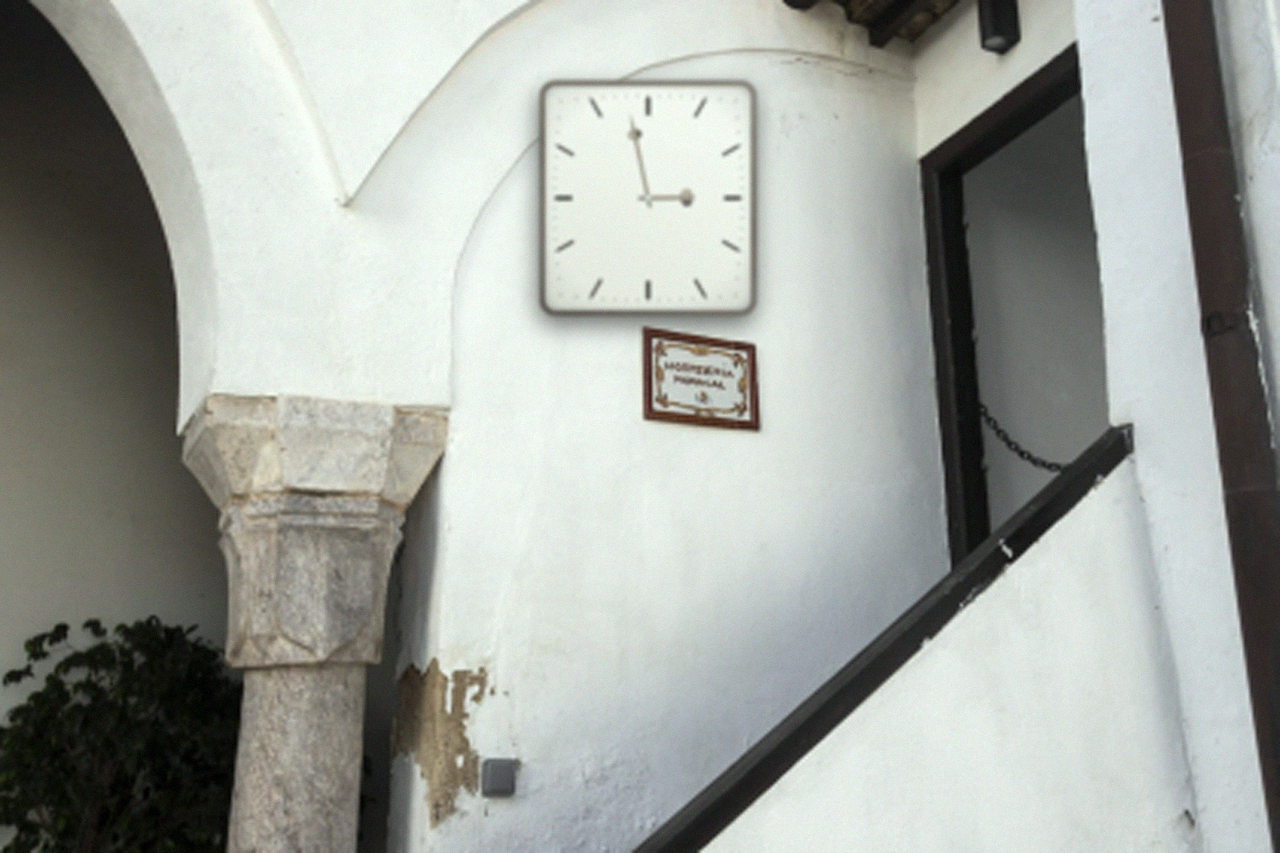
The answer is 2:58
